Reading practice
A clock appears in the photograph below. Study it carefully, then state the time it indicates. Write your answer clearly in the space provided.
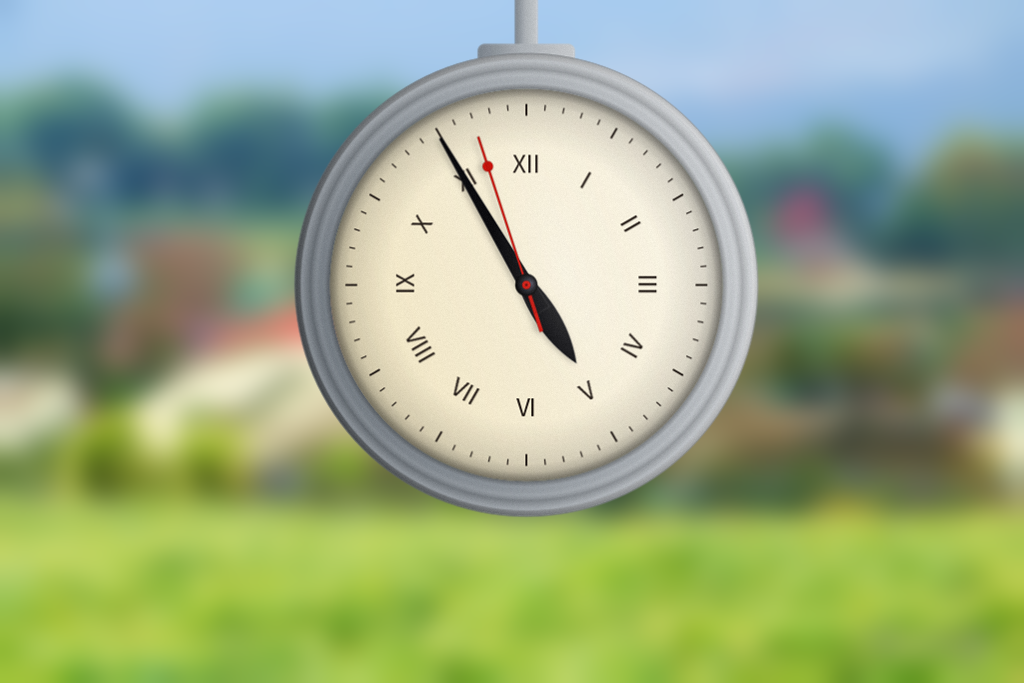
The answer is 4:54:57
